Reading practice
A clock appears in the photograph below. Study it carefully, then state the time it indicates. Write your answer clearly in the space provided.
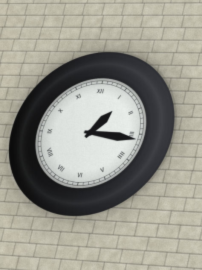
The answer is 1:16
